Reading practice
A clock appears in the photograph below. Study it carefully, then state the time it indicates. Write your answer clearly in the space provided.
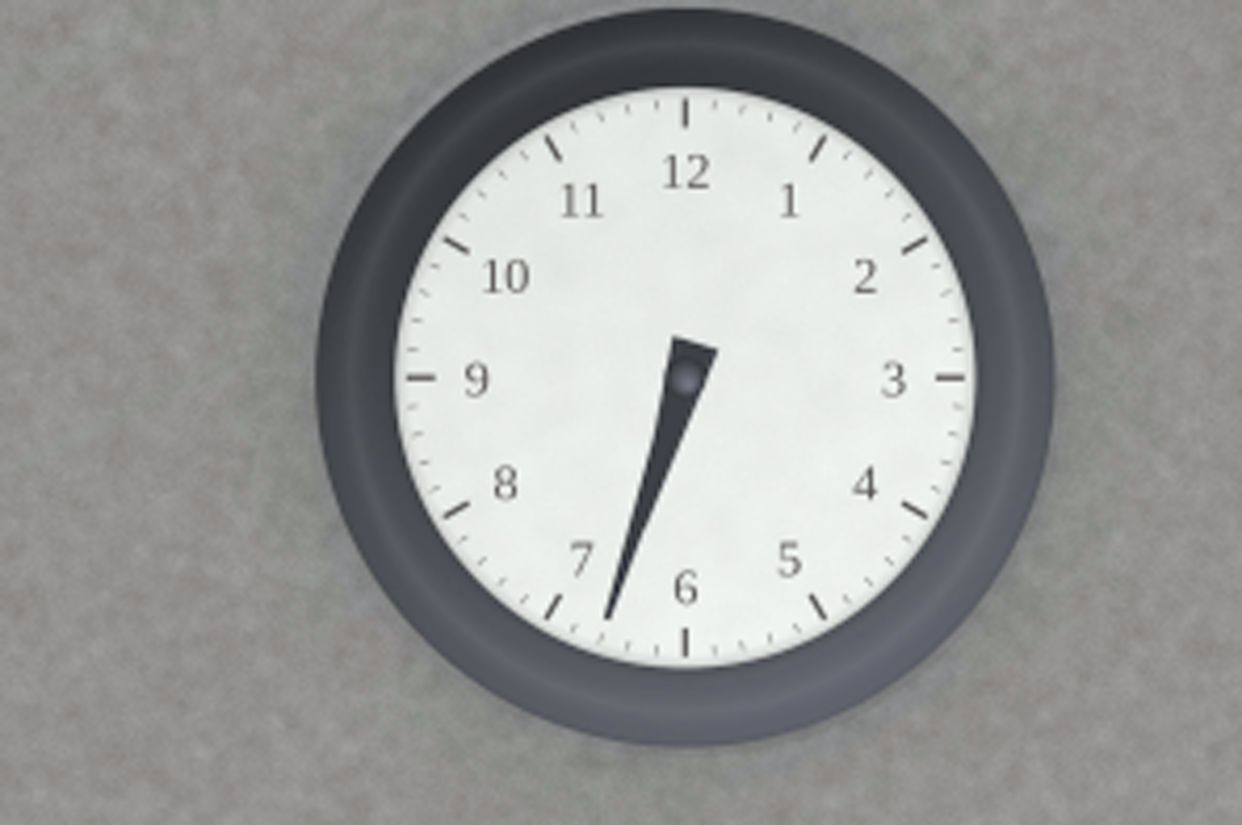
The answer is 6:33
